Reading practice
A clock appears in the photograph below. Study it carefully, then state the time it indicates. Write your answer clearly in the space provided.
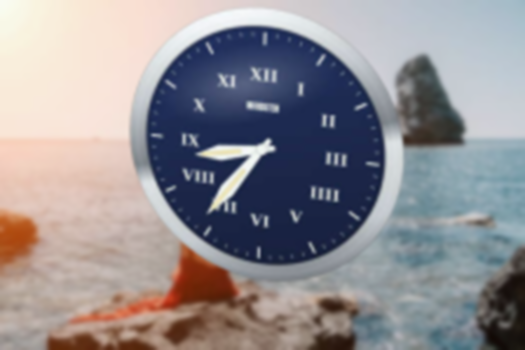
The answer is 8:36
